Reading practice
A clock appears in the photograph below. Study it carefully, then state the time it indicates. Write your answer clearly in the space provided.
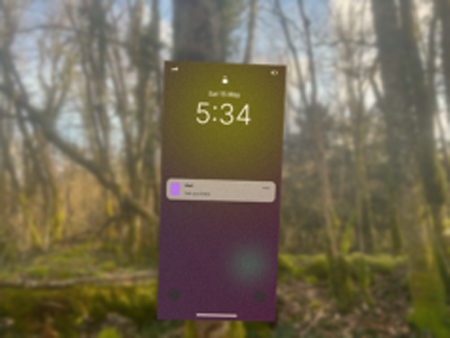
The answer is 5:34
